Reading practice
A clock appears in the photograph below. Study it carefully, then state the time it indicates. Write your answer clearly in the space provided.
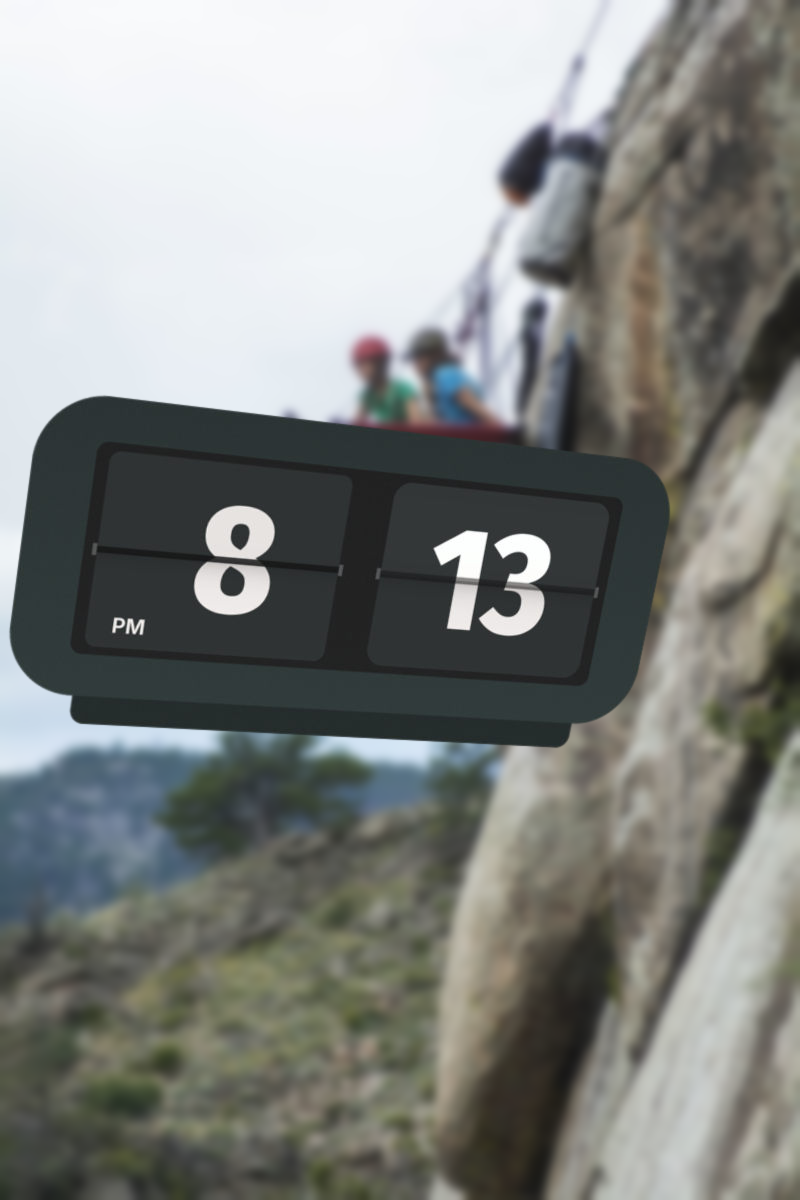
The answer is 8:13
